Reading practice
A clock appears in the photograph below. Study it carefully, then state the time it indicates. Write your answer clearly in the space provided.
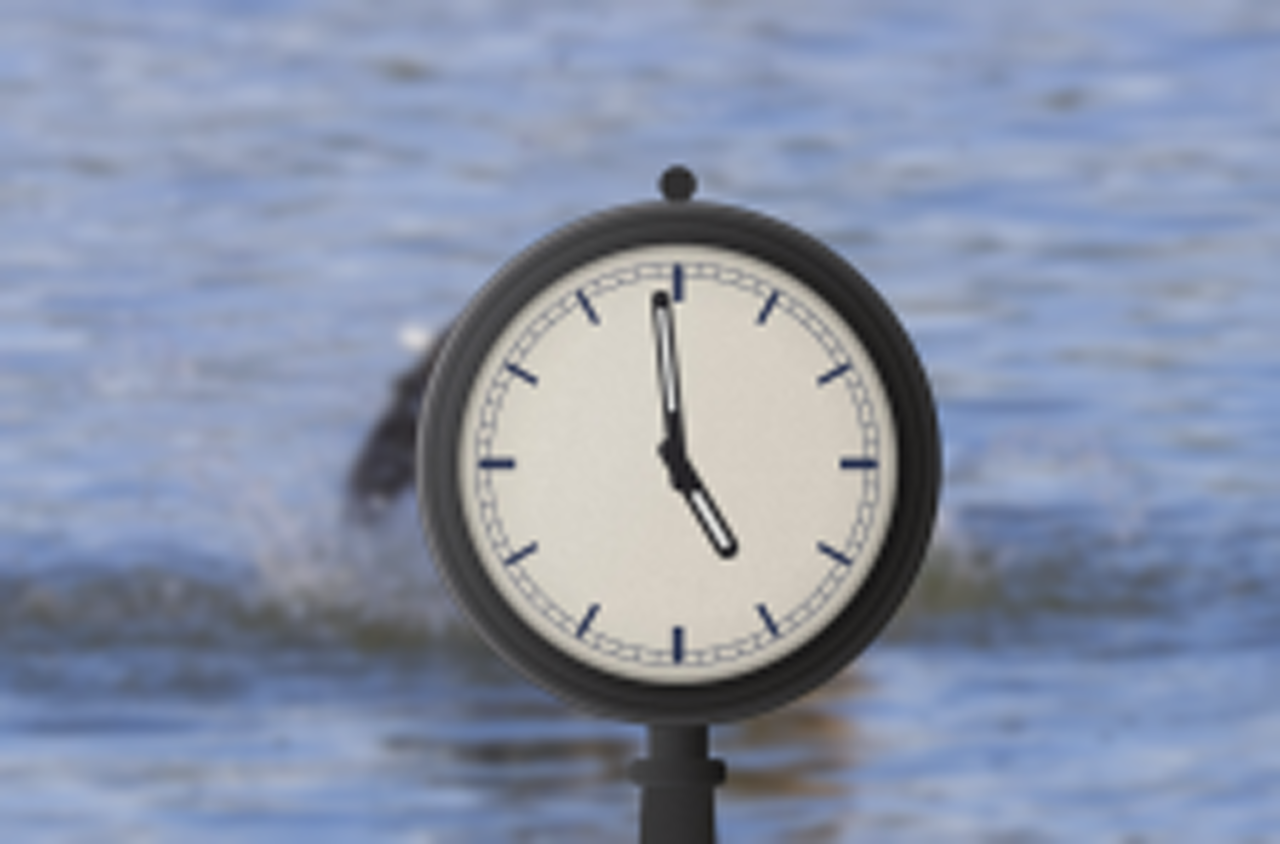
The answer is 4:59
